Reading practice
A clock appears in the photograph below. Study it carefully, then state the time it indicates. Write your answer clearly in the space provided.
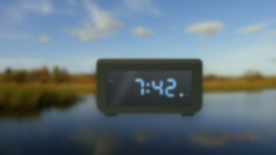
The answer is 7:42
